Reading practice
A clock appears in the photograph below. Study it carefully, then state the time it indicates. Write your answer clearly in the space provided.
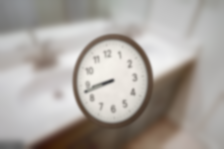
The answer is 8:43
